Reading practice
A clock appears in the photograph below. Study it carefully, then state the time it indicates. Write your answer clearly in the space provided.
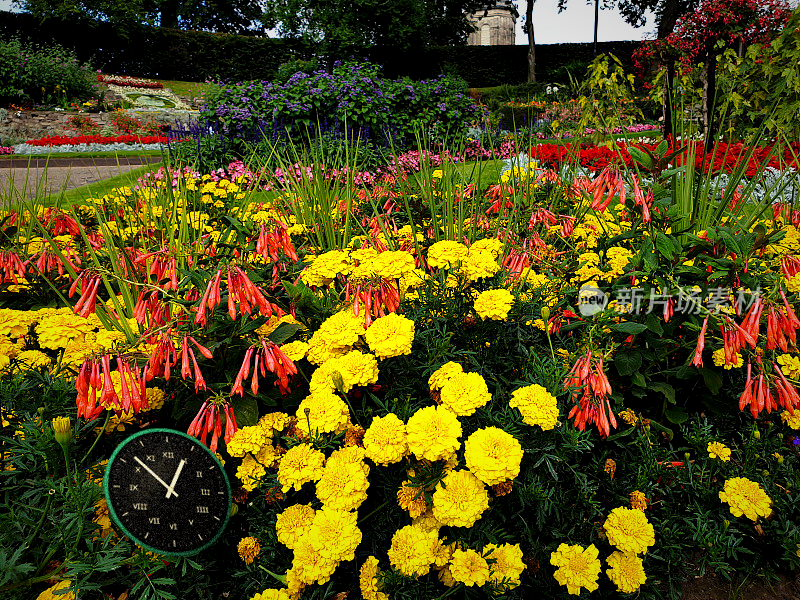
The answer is 12:52
